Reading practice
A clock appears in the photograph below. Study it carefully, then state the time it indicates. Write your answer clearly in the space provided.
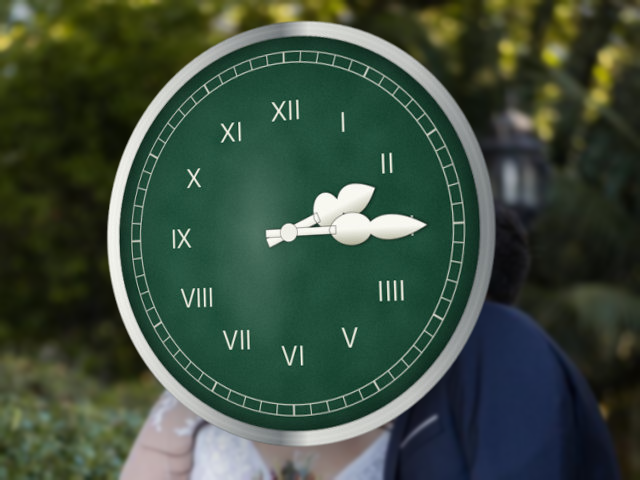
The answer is 2:15
